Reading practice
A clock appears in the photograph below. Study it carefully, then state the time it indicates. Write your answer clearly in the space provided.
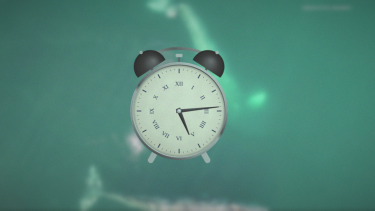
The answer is 5:14
